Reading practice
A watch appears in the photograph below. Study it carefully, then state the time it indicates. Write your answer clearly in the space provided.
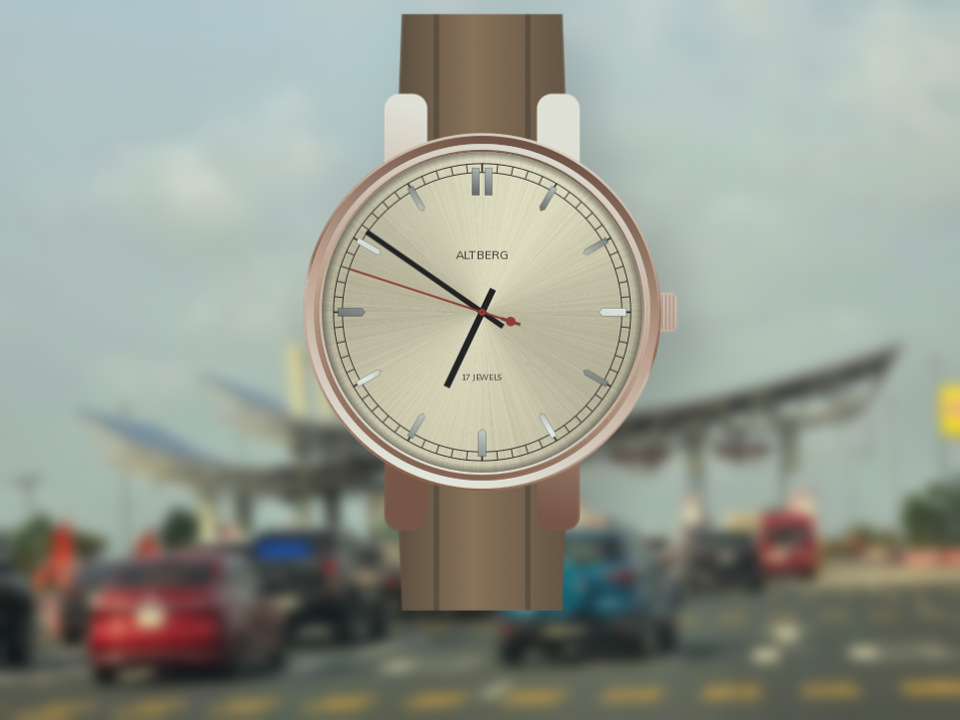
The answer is 6:50:48
